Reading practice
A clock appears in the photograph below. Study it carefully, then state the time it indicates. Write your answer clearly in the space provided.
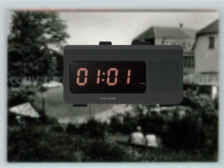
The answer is 1:01
